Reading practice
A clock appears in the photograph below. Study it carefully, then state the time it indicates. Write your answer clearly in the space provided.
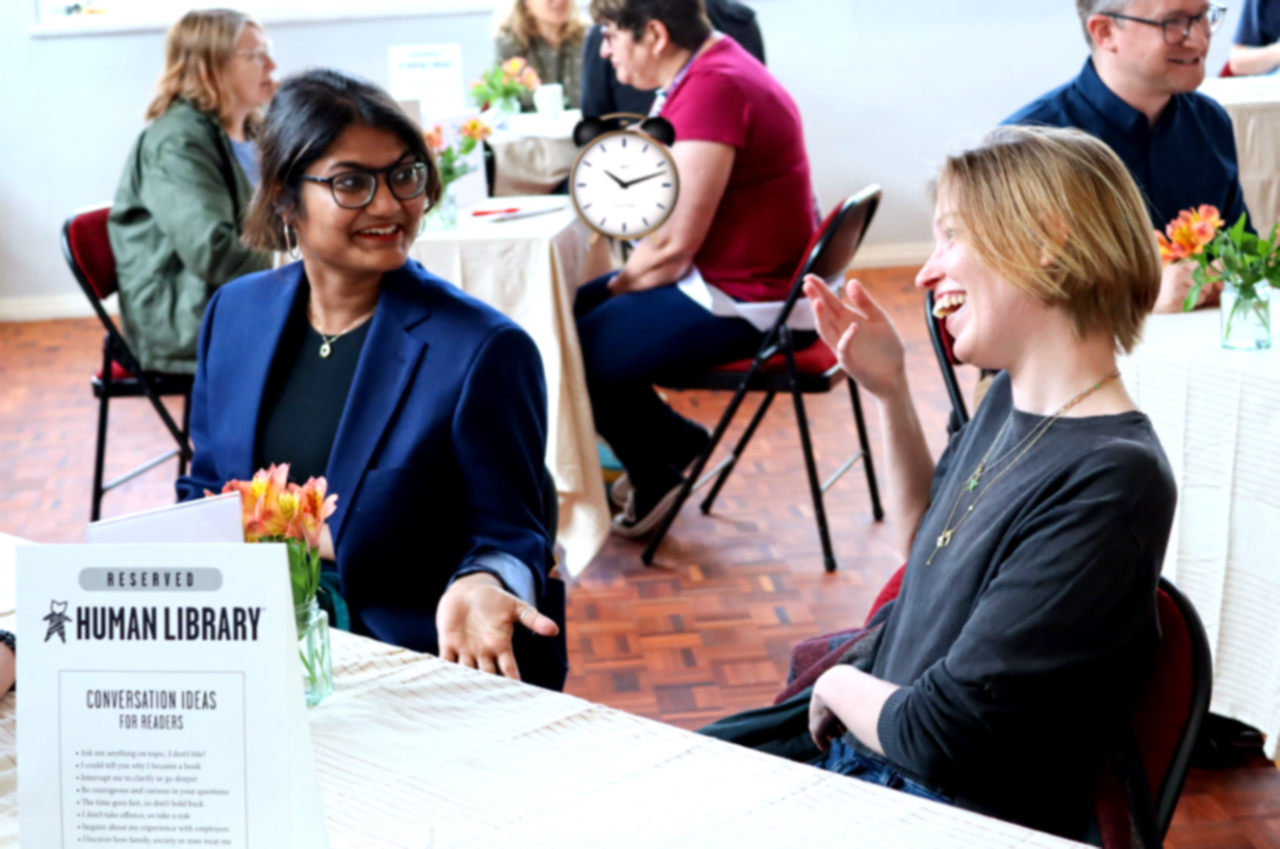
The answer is 10:12
